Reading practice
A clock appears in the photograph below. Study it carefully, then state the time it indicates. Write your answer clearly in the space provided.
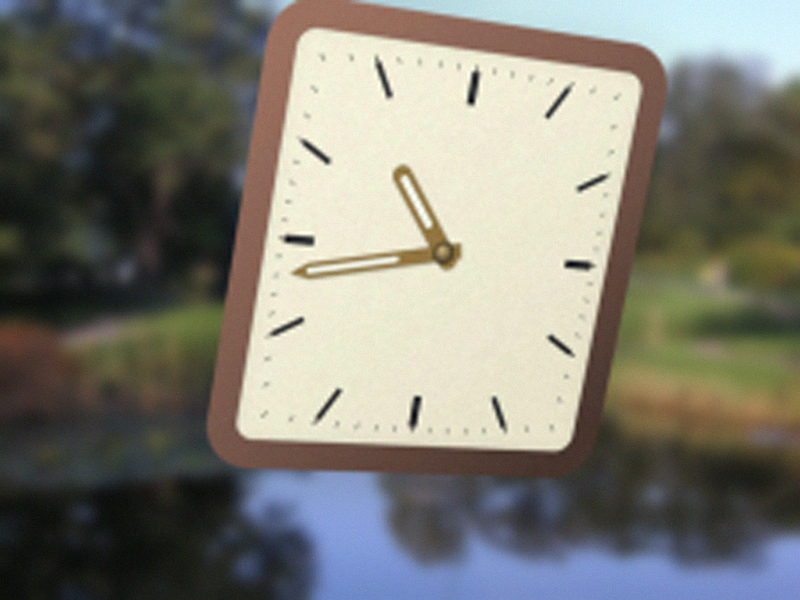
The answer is 10:43
